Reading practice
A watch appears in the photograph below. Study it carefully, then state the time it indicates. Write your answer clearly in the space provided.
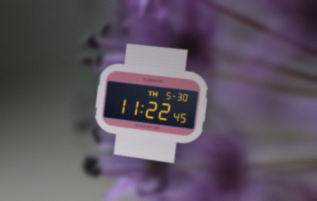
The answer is 11:22
